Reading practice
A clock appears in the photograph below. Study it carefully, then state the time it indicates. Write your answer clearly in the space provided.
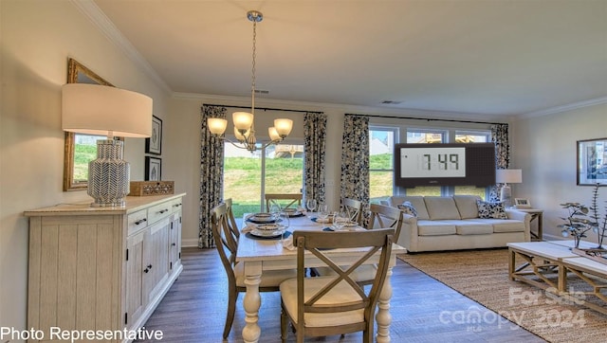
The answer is 7:49
